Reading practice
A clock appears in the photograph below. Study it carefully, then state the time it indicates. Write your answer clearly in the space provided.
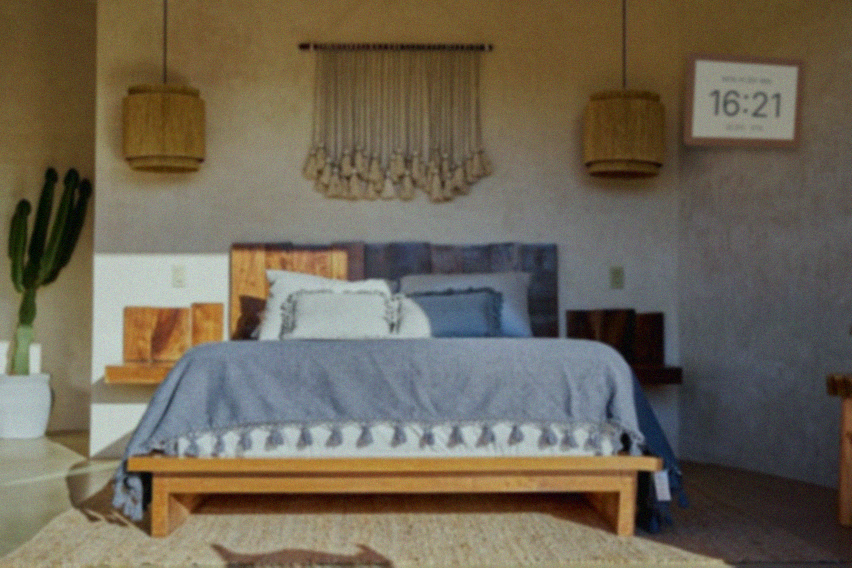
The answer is 16:21
